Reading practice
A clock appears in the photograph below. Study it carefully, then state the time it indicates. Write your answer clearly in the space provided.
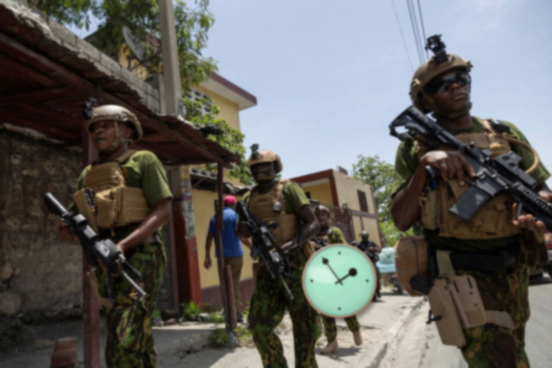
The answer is 1:54
